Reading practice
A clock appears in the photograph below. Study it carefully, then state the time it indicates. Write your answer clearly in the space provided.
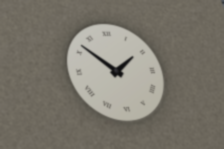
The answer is 1:52
